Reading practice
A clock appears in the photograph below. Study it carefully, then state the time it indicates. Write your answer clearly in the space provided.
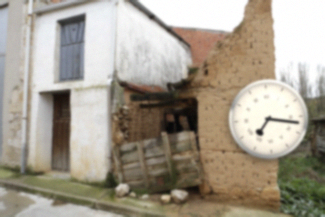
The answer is 7:17
